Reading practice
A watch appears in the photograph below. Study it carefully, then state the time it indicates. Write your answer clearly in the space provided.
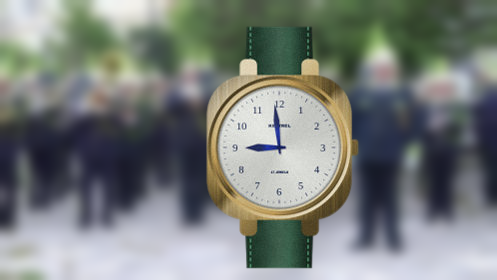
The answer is 8:59
